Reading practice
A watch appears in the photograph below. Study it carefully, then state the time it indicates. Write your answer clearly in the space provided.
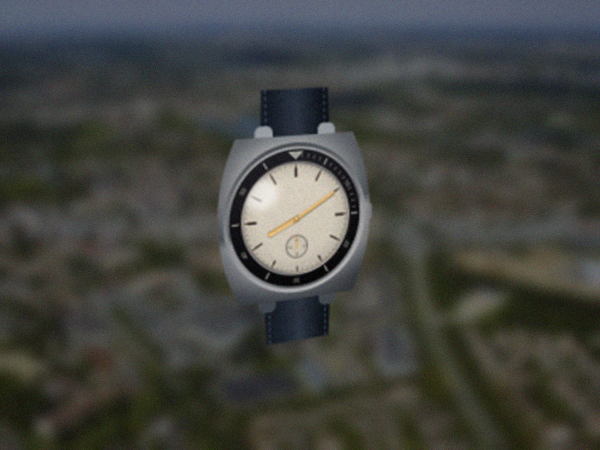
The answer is 8:10
